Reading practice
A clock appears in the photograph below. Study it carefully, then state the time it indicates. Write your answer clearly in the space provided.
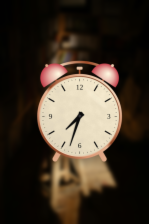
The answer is 7:33
